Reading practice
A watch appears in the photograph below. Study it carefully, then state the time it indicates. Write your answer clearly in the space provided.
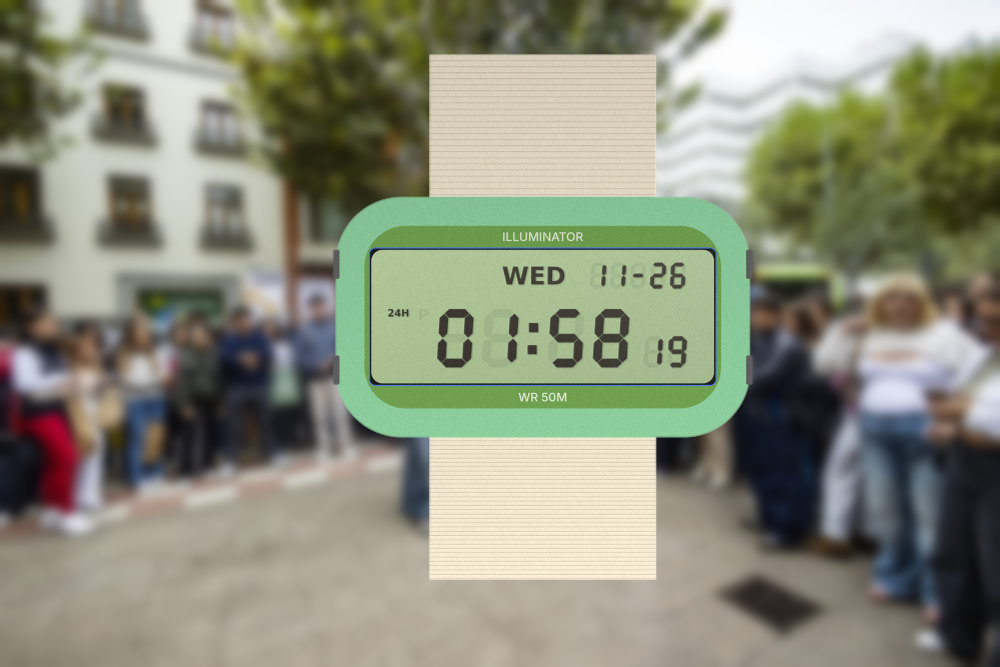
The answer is 1:58:19
